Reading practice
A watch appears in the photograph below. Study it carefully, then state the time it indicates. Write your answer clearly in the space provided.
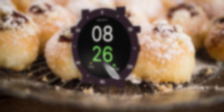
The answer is 8:26
